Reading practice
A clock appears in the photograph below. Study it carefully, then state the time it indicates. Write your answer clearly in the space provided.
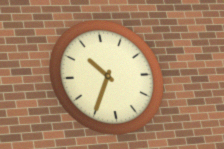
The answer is 10:35
